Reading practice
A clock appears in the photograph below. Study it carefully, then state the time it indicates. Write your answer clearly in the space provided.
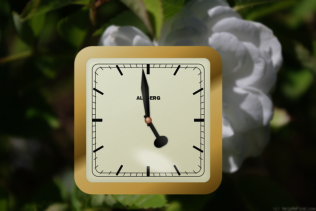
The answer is 4:59
